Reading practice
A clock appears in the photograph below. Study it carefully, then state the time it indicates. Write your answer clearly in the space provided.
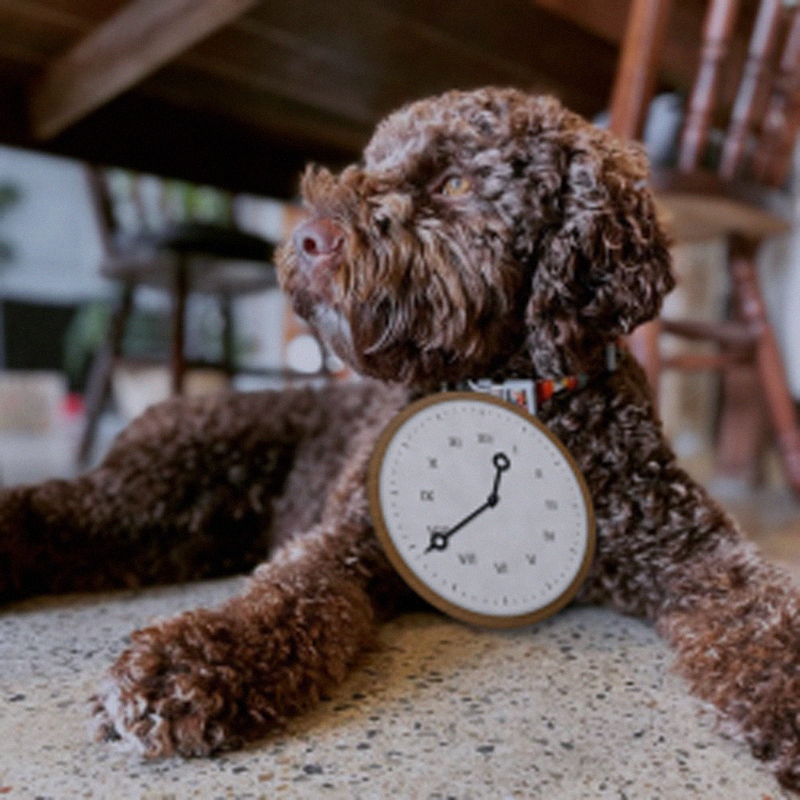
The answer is 12:39
